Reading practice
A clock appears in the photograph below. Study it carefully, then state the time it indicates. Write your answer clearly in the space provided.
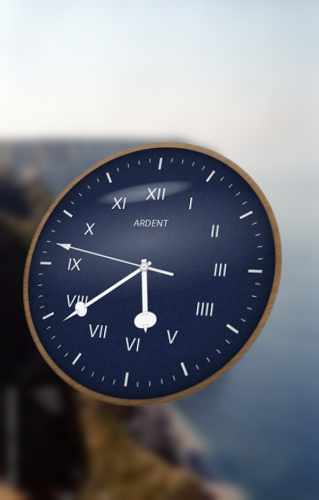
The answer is 5:38:47
